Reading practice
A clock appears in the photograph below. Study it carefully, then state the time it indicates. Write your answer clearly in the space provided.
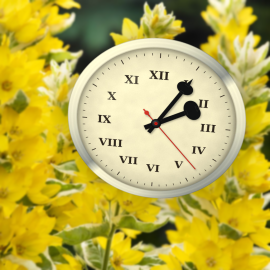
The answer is 2:05:23
